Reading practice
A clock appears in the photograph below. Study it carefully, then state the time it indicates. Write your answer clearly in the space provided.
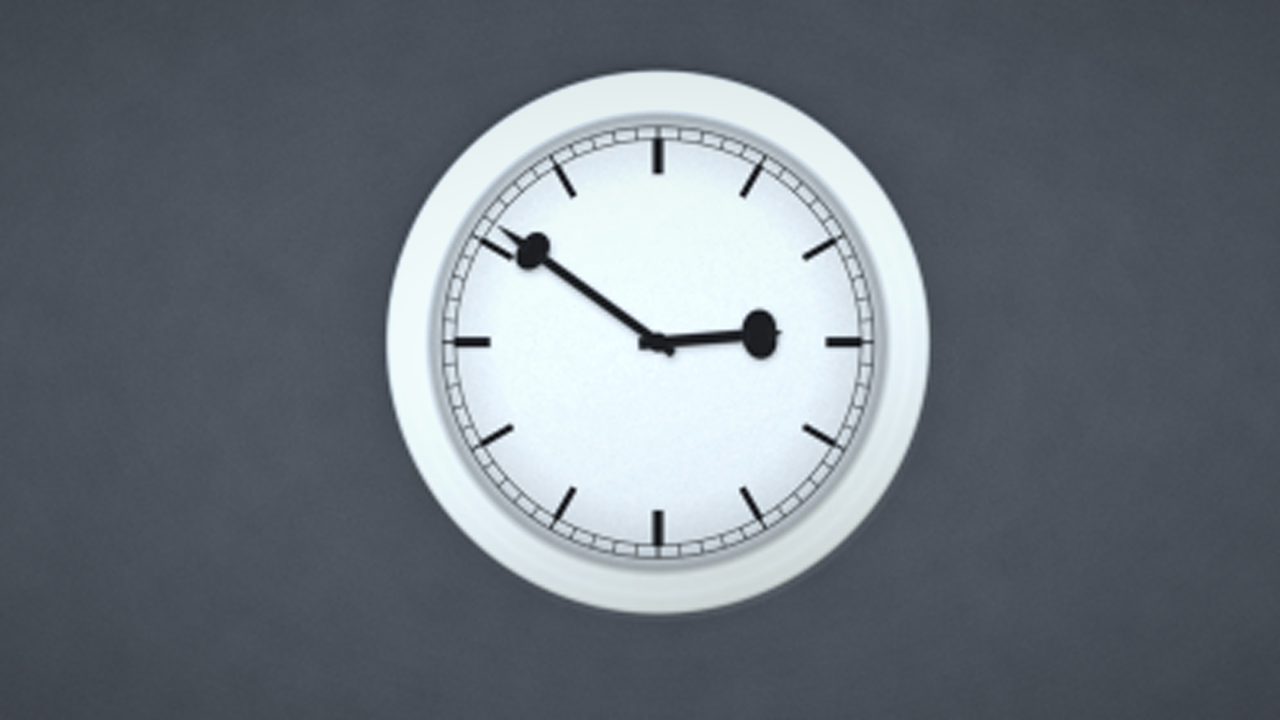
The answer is 2:51
